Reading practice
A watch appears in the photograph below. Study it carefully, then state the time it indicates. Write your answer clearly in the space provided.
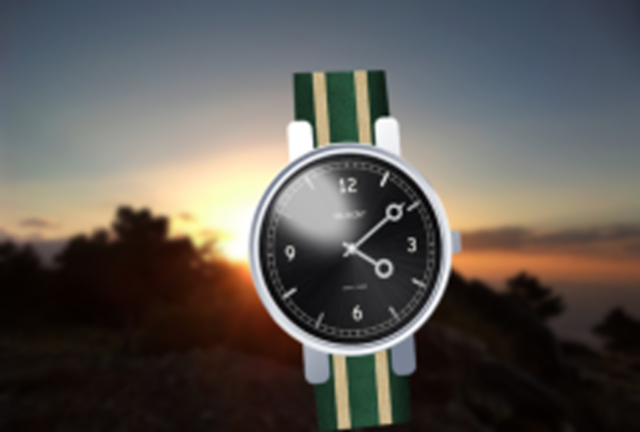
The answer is 4:09
